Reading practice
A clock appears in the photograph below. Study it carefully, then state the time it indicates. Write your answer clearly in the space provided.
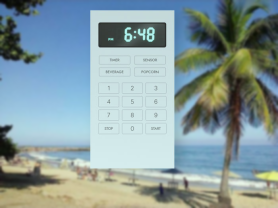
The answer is 6:48
